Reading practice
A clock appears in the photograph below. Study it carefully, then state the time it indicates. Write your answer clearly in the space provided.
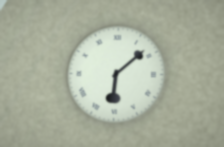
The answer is 6:08
